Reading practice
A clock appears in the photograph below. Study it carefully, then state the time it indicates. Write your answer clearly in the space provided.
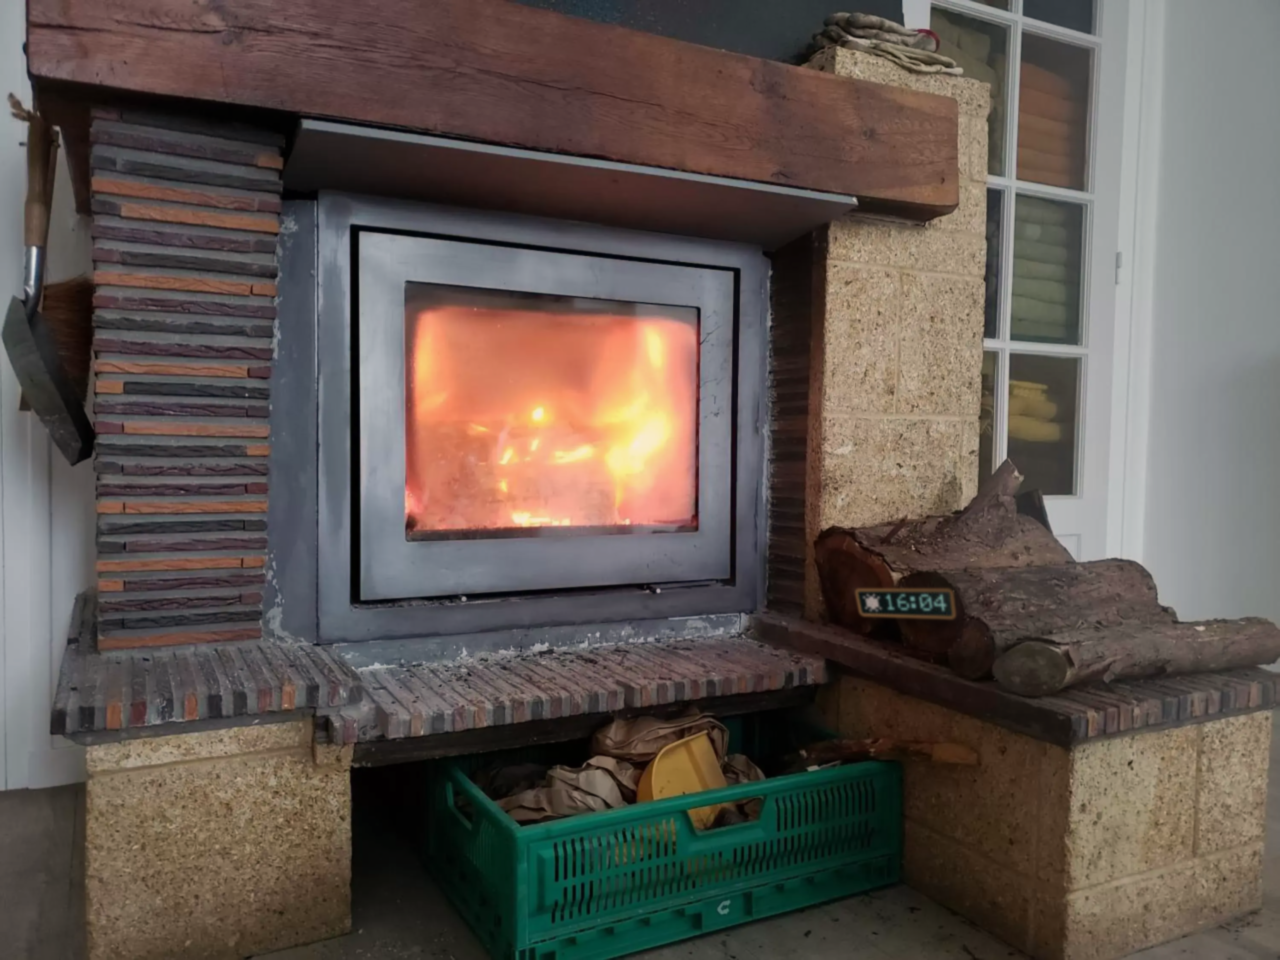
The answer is 16:04
